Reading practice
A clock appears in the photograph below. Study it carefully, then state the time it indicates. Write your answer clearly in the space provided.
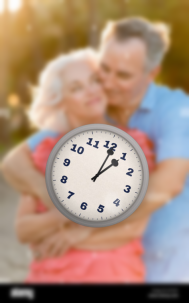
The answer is 1:01
